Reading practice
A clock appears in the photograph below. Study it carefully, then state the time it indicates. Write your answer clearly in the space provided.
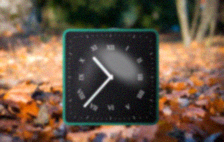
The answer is 10:37
